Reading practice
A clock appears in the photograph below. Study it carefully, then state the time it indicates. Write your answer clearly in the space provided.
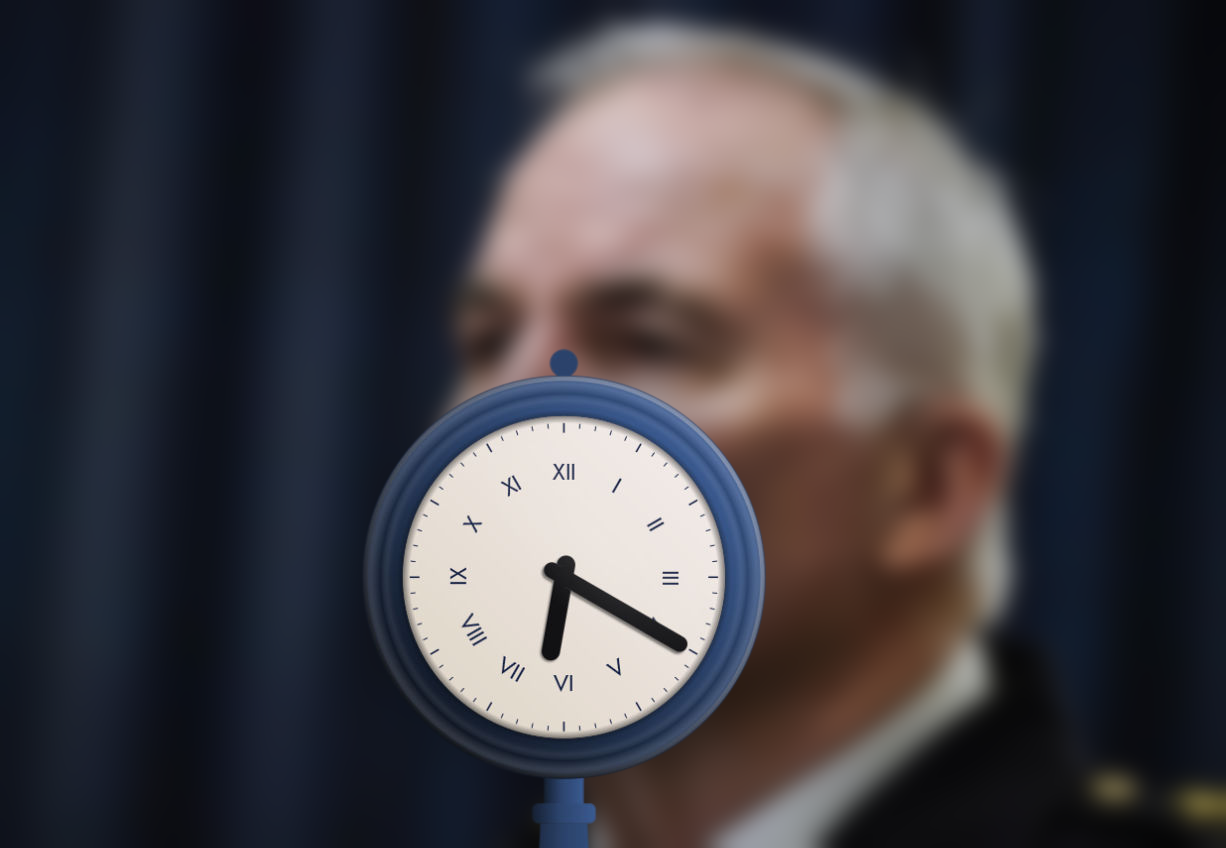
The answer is 6:20
